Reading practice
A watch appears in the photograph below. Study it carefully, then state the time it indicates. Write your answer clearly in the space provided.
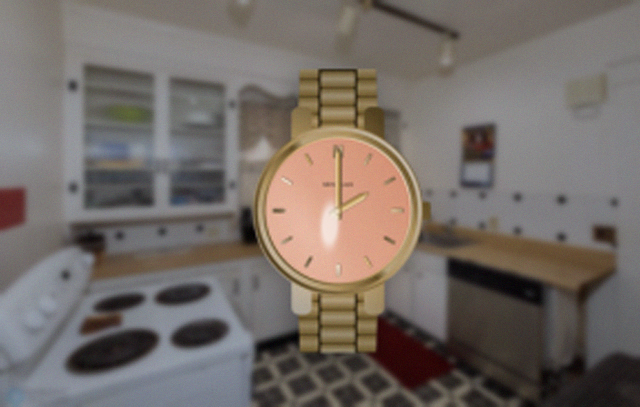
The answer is 2:00
